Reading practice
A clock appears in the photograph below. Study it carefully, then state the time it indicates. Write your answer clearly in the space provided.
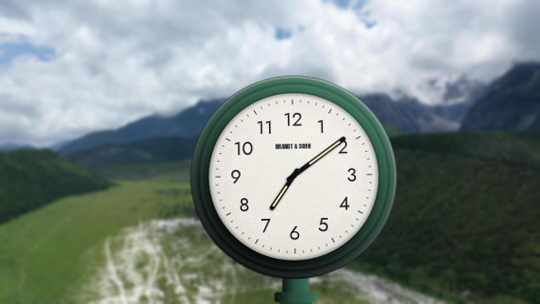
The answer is 7:09
